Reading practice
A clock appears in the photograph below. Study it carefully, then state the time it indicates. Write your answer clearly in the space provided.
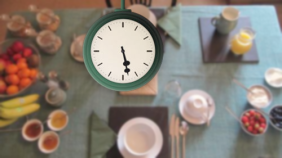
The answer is 5:28
